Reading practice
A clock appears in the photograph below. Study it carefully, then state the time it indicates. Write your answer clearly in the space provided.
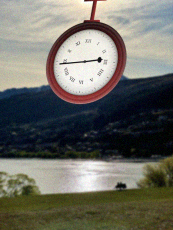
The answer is 2:44
